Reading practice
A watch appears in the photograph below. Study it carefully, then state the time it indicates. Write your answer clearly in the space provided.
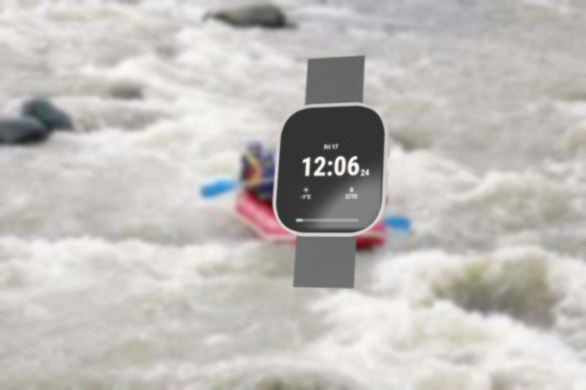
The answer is 12:06
